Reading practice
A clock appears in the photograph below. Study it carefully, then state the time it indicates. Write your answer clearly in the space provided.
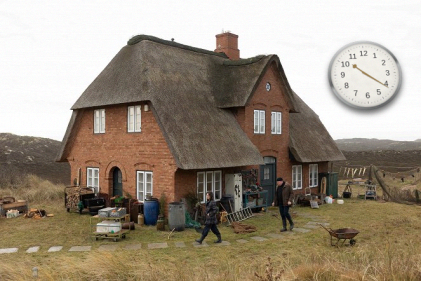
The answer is 10:21
